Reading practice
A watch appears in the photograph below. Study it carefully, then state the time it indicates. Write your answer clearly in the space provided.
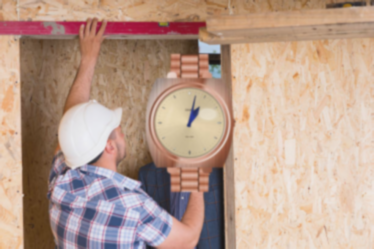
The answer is 1:02
